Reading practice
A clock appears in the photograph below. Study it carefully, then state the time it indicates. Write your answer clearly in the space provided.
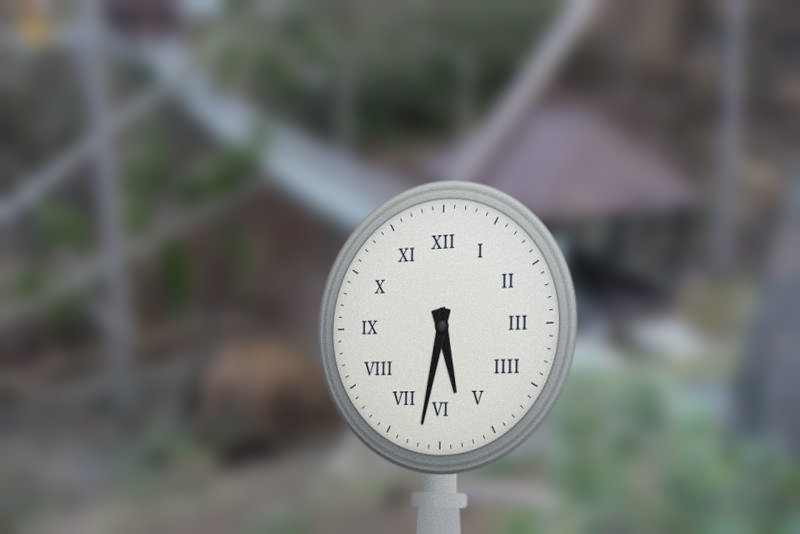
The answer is 5:32
